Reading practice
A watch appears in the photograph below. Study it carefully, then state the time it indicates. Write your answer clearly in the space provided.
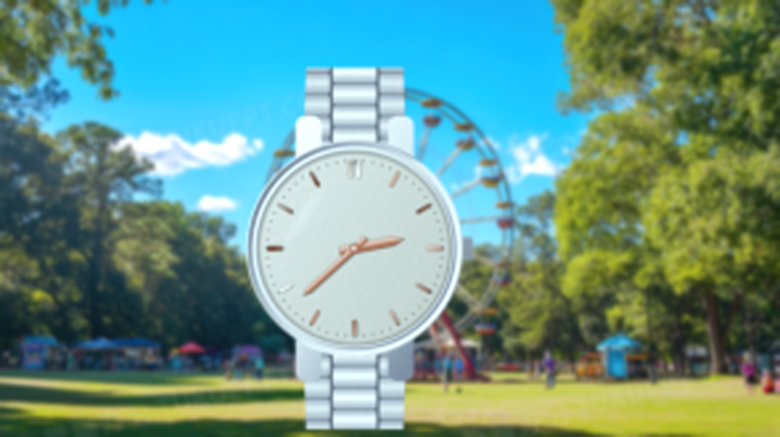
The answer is 2:38
